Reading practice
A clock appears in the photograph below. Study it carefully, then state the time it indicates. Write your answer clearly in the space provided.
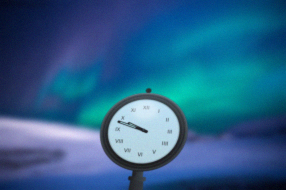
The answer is 9:48
